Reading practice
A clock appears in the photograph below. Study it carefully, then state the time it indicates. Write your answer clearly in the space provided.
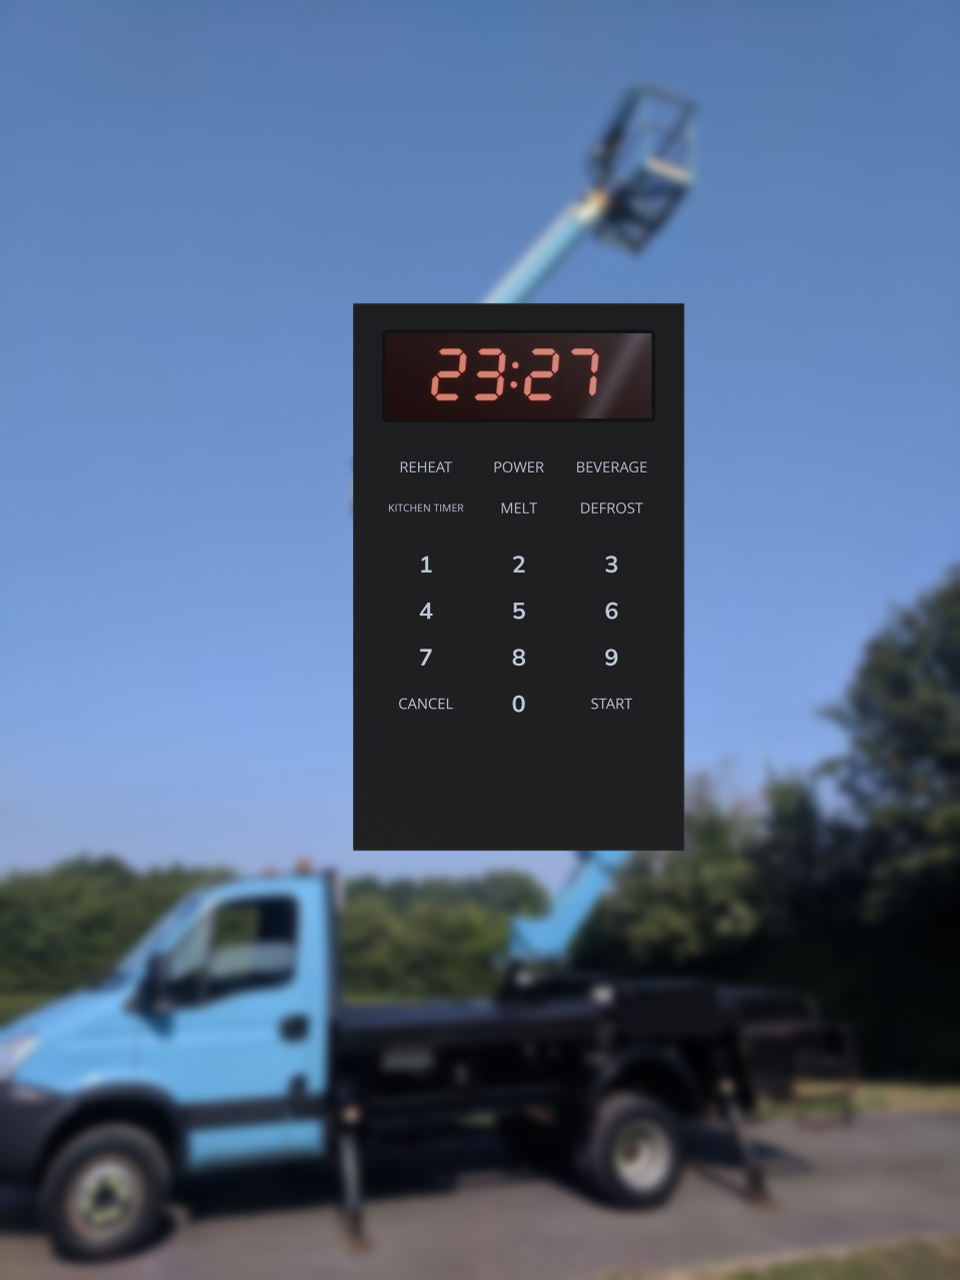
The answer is 23:27
